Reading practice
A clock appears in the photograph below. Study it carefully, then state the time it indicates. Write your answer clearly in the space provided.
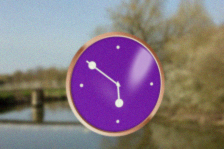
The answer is 5:51
